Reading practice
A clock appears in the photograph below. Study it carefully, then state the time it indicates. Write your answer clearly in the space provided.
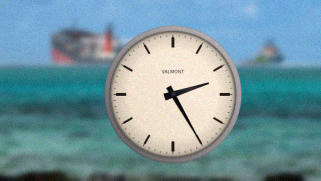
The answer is 2:25
